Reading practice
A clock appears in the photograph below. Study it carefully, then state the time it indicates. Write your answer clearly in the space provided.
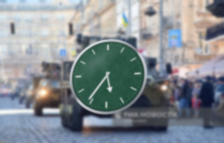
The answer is 5:36
